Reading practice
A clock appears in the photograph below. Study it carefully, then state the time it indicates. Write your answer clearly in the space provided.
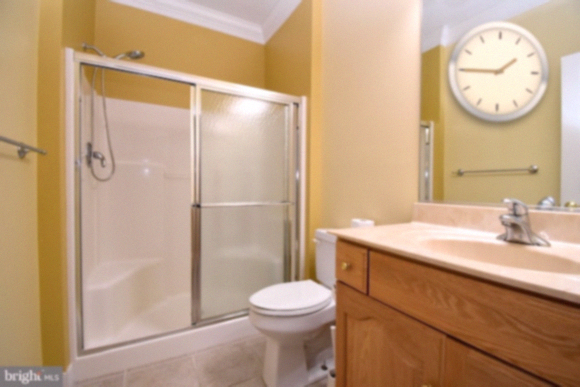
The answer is 1:45
